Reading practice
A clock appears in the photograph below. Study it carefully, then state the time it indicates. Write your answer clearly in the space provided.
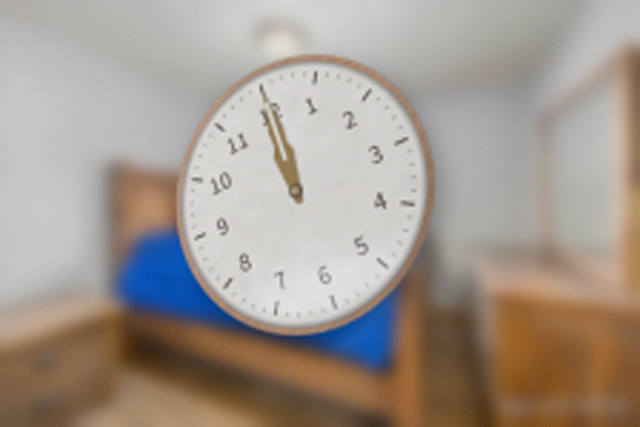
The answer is 12:00
